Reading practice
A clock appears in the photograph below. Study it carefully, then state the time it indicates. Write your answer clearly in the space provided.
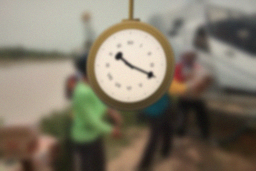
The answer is 10:19
